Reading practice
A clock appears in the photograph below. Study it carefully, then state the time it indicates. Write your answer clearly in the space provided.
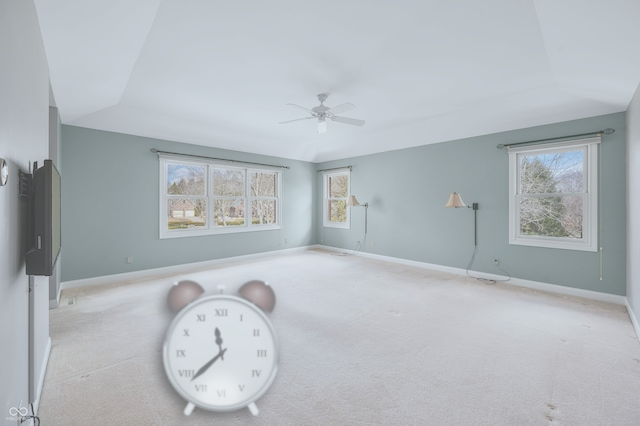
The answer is 11:38
